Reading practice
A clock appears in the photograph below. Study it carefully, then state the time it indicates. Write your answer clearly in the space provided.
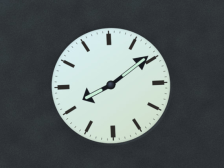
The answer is 8:09
